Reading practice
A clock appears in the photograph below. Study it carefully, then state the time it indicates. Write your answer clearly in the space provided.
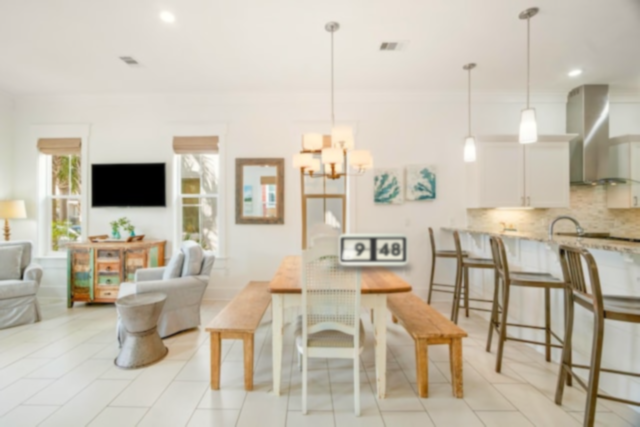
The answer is 9:48
